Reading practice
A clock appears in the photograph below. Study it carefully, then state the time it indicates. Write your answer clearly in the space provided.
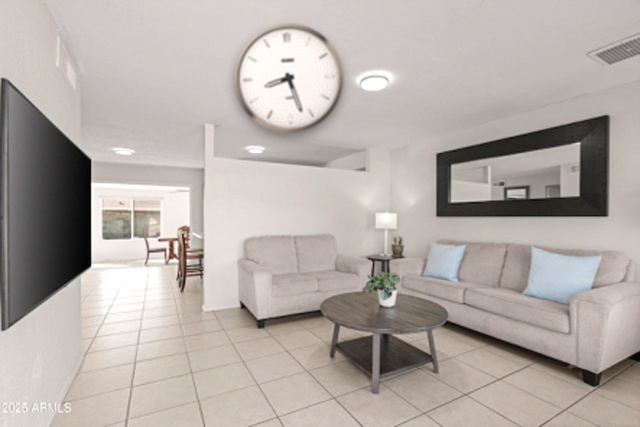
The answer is 8:27
